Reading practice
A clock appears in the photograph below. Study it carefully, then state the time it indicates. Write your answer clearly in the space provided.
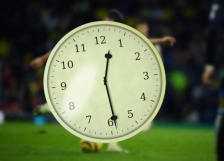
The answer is 12:29
